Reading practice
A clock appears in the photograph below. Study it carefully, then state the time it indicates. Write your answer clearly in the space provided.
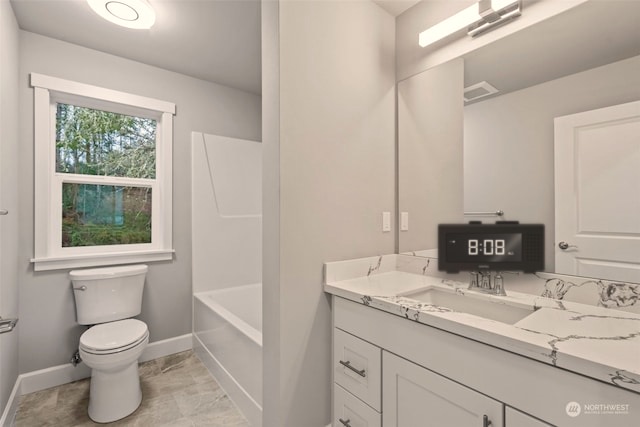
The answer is 8:08
